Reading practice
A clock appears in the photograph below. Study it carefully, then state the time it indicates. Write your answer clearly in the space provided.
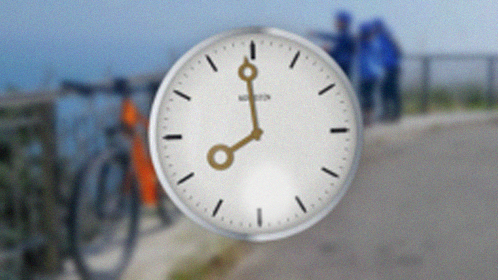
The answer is 7:59
